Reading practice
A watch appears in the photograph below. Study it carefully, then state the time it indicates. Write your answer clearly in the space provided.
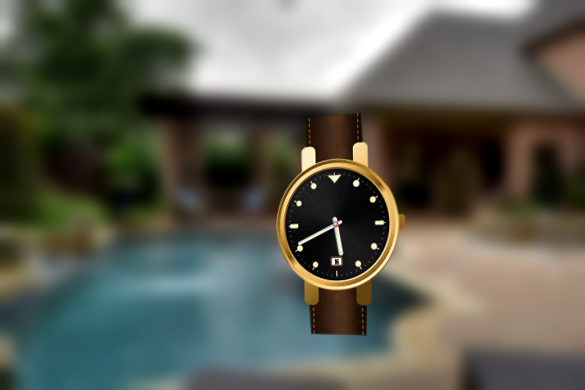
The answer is 5:41
